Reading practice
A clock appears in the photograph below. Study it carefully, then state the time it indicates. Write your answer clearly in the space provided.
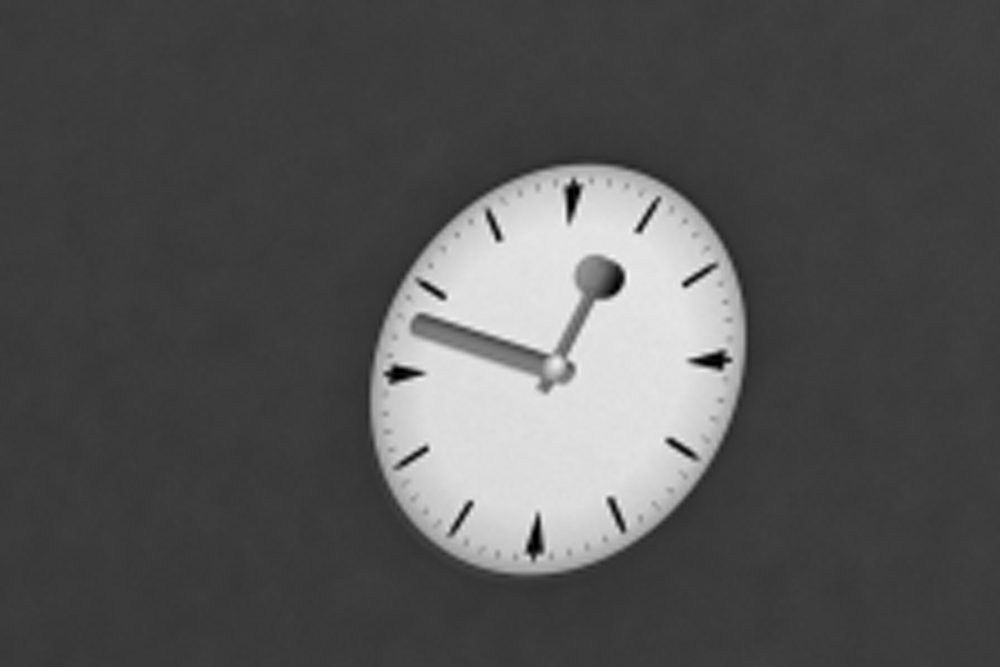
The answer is 12:48
